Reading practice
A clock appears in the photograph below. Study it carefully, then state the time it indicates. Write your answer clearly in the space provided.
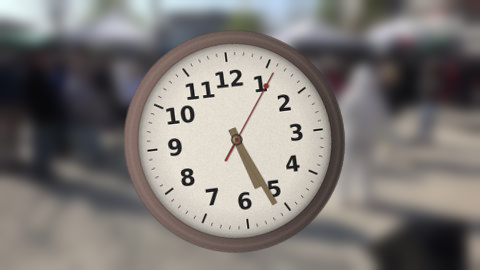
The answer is 5:26:06
